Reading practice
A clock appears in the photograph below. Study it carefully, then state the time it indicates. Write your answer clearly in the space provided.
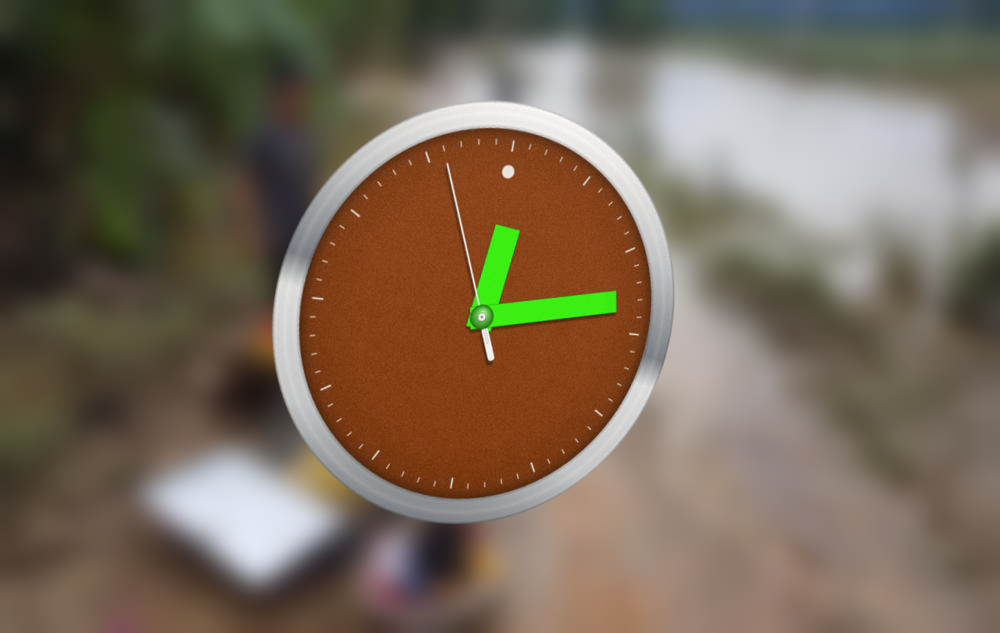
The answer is 12:12:56
